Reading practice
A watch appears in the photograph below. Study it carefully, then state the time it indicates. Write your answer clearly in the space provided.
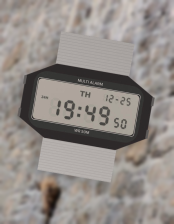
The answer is 19:49:50
